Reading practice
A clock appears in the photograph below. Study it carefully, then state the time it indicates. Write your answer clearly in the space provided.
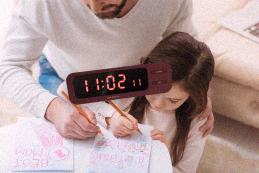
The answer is 11:02:11
